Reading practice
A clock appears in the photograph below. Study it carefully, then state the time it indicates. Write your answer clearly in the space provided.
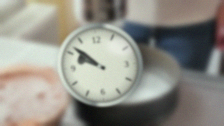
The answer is 9:52
